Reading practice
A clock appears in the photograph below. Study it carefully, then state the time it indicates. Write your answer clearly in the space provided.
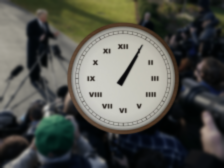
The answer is 1:05
